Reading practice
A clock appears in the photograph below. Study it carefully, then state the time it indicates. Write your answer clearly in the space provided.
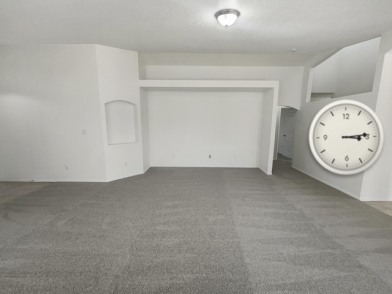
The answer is 3:14
